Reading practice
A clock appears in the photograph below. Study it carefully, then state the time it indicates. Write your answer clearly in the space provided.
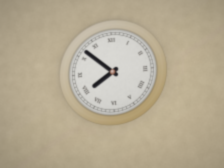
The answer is 7:52
